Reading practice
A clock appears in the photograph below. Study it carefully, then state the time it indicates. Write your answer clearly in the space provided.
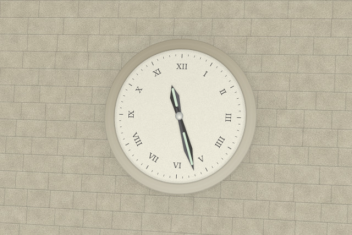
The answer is 11:27
